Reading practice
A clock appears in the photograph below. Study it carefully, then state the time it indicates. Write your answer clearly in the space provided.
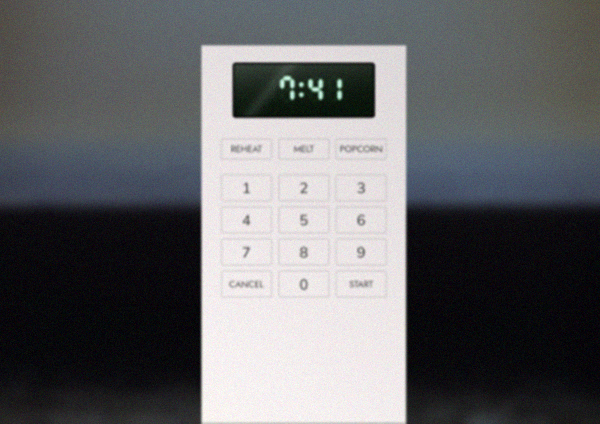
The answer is 7:41
